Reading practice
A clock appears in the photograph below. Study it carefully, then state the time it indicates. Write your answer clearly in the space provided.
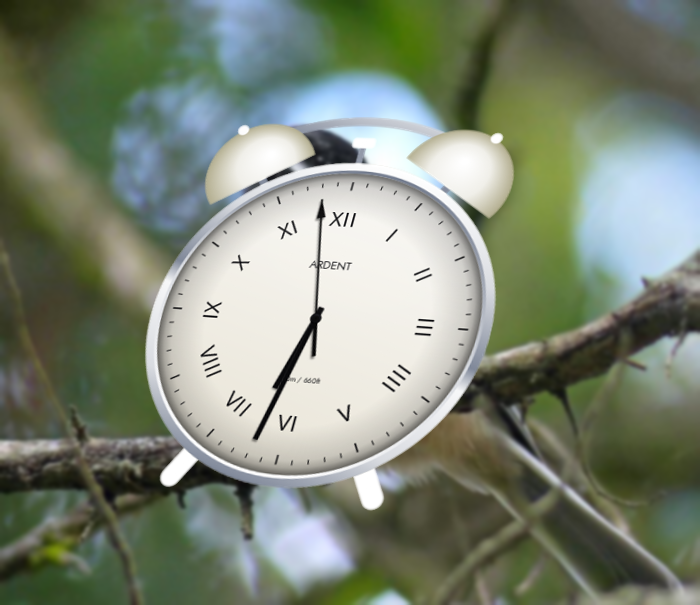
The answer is 6:31:58
